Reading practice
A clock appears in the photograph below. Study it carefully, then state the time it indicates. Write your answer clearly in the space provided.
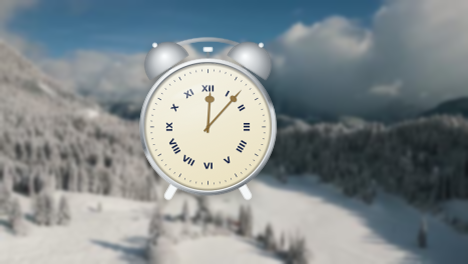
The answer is 12:07
